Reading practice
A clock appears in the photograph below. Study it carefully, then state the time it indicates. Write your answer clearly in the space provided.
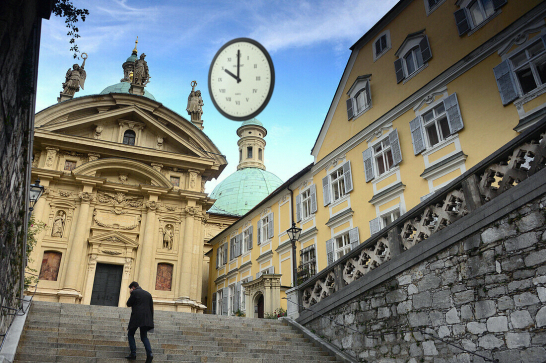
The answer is 10:00
